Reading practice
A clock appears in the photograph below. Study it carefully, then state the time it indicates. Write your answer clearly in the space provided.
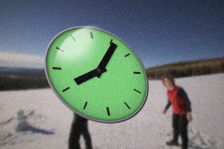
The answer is 8:06
